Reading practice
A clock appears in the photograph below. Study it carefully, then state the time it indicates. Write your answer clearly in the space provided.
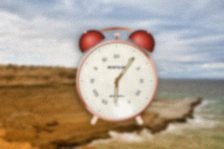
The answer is 6:06
